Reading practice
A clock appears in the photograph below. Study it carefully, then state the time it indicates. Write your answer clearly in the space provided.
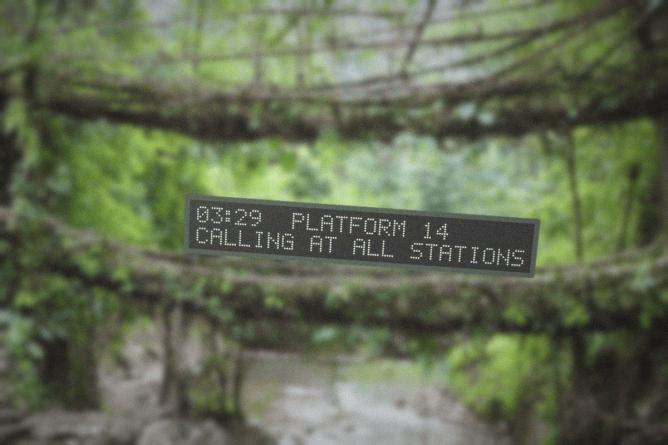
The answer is 3:29
